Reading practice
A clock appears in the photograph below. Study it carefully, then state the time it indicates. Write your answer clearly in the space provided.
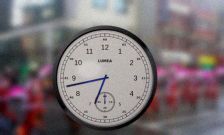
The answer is 6:43
